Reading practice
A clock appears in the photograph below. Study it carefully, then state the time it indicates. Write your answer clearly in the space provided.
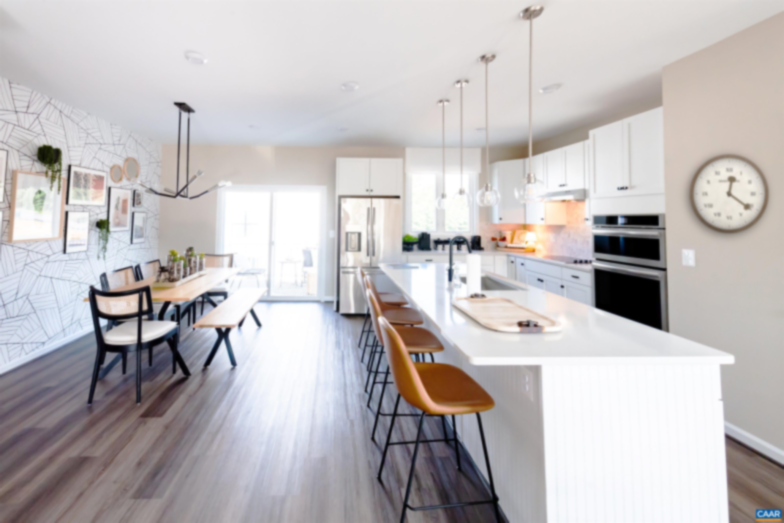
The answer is 12:21
